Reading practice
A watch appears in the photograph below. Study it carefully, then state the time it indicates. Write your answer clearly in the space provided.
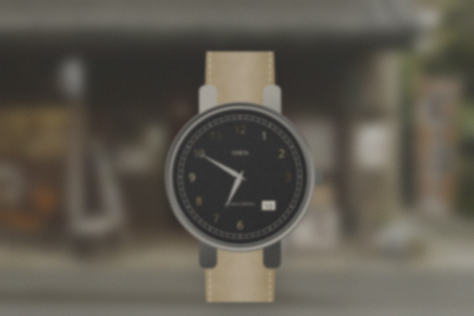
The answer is 6:50
